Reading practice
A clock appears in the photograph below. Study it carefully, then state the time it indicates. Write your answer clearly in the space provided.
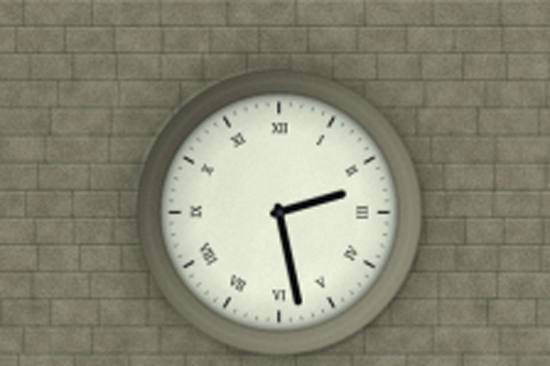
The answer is 2:28
